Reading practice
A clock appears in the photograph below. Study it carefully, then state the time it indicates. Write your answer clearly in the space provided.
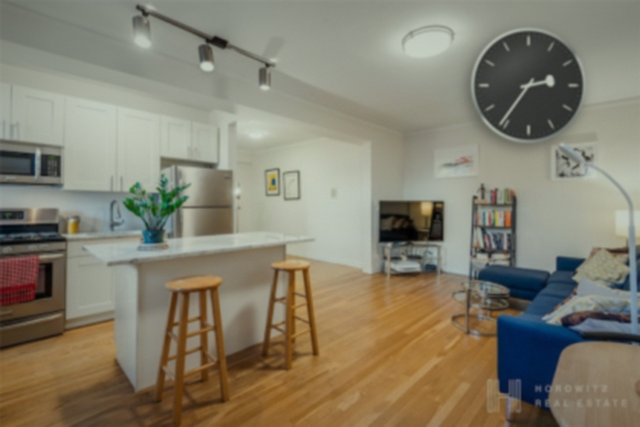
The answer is 2:36
